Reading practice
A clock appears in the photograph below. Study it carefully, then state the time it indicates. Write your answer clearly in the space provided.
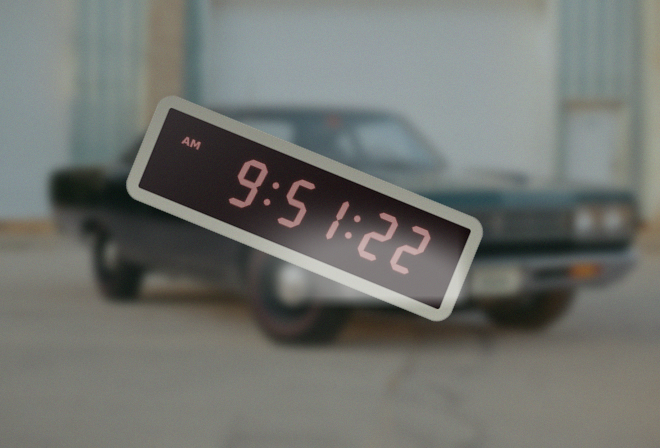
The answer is 9:51:22
